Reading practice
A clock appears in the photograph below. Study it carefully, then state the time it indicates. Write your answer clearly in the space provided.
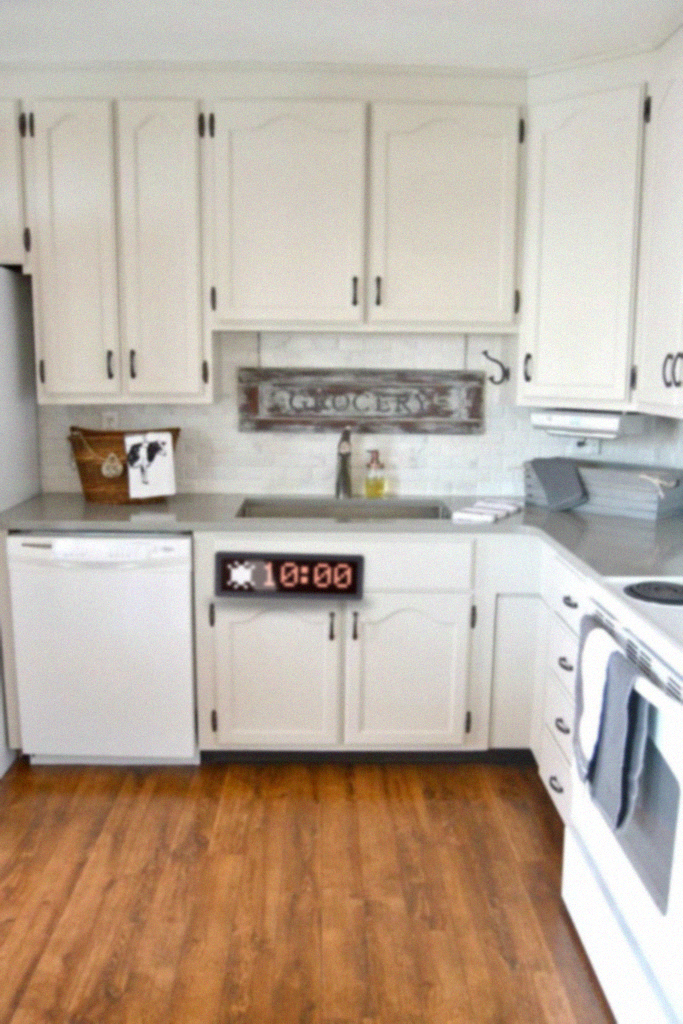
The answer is 10:00
